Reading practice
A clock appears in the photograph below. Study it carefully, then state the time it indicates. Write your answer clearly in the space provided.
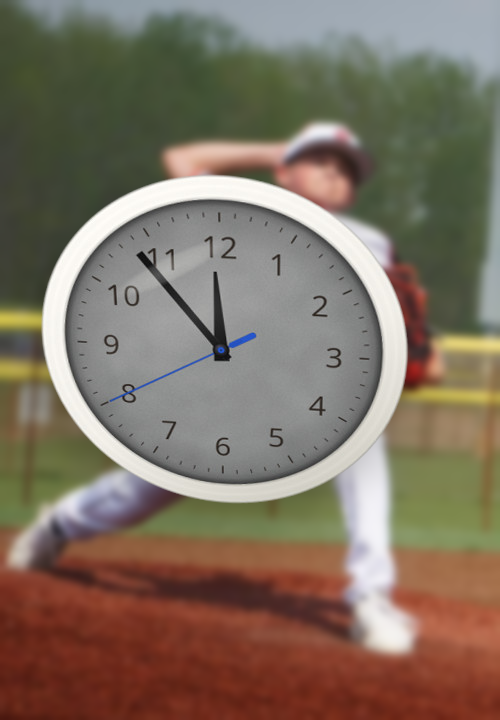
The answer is 11:53:40
